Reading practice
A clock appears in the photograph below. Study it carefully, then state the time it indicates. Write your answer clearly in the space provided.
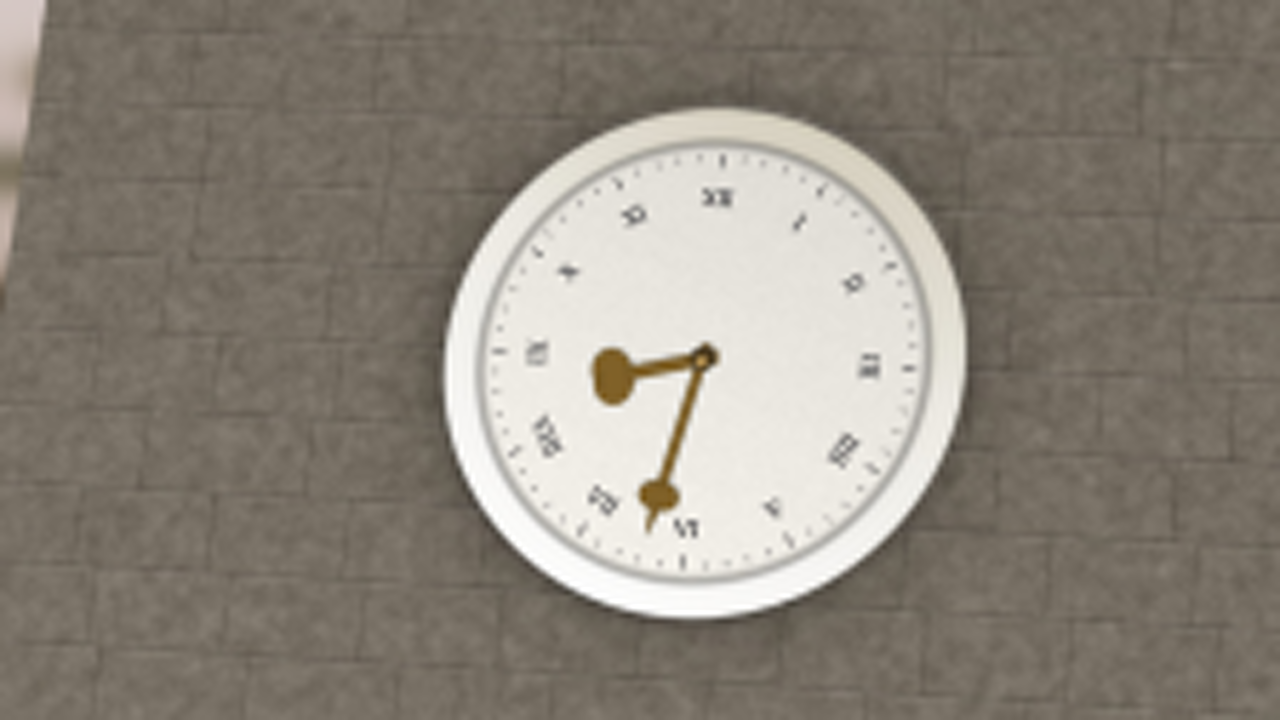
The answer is 8:32
